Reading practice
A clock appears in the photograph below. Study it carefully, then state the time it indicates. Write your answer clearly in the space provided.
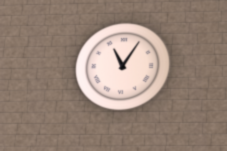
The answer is 11:05
